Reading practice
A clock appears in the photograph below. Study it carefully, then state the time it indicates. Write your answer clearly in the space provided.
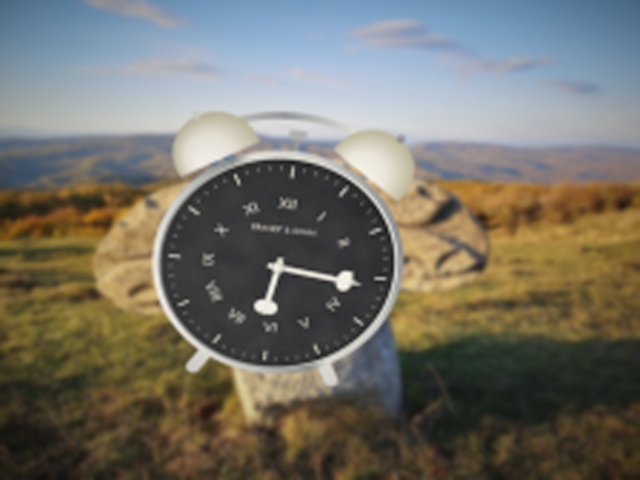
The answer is 6:16
